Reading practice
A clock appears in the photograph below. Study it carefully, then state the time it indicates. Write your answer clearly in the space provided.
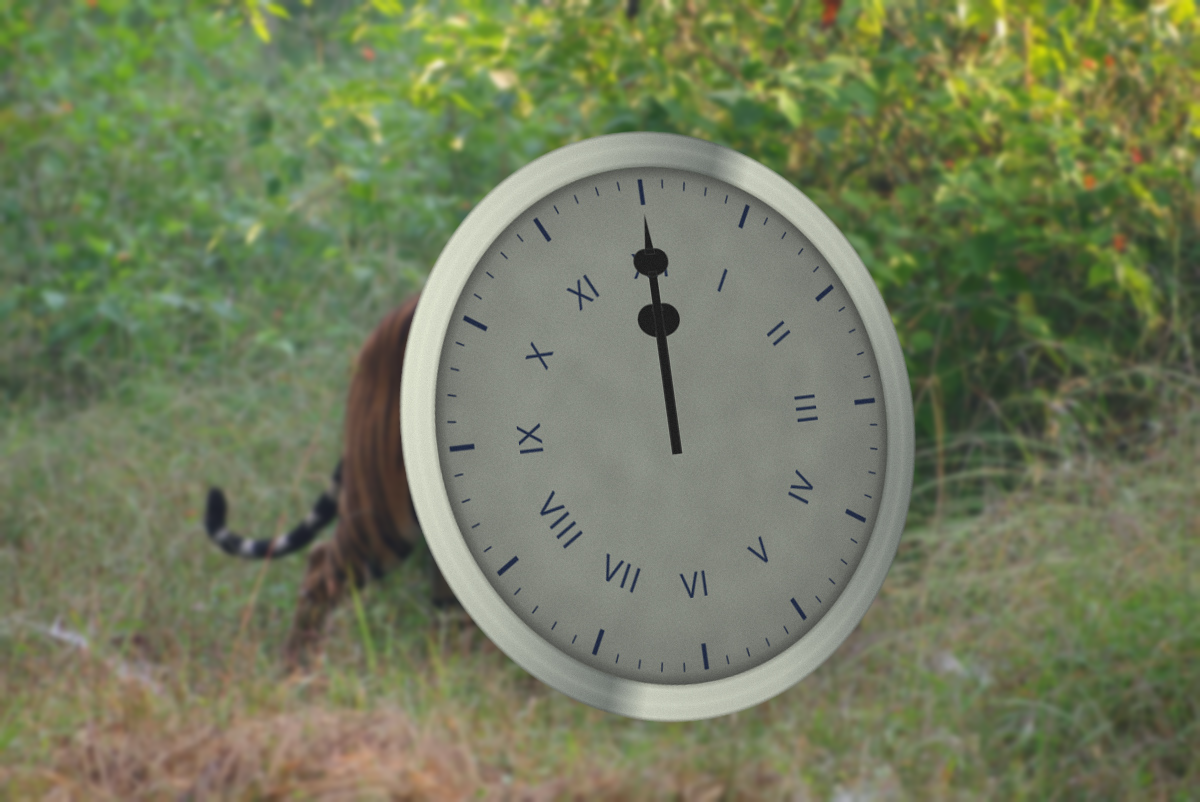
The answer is 12:00
